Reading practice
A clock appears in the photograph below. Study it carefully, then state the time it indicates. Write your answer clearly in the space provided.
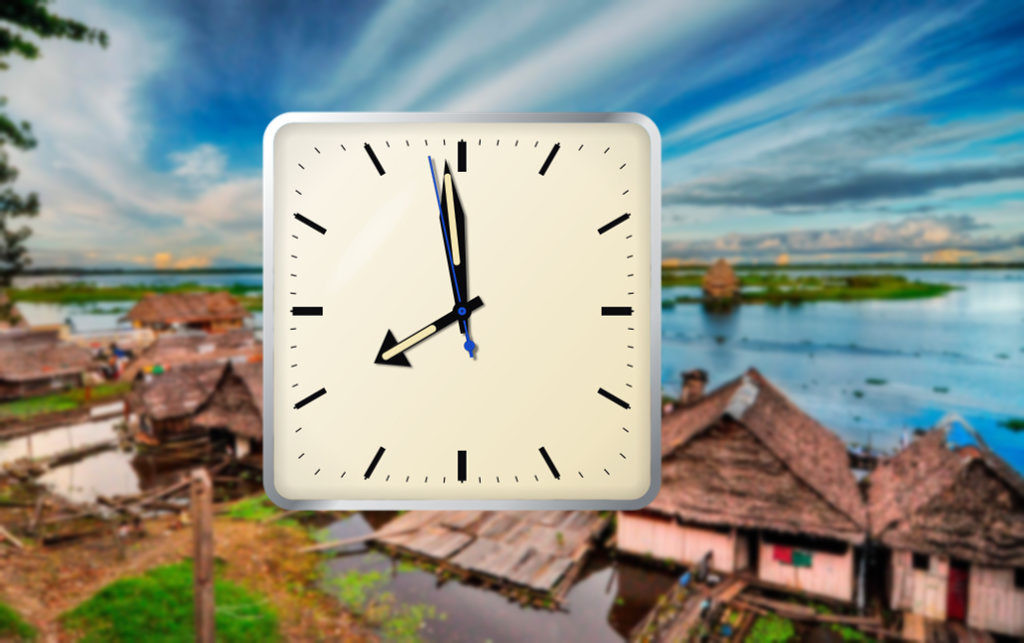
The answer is 7:58:58
